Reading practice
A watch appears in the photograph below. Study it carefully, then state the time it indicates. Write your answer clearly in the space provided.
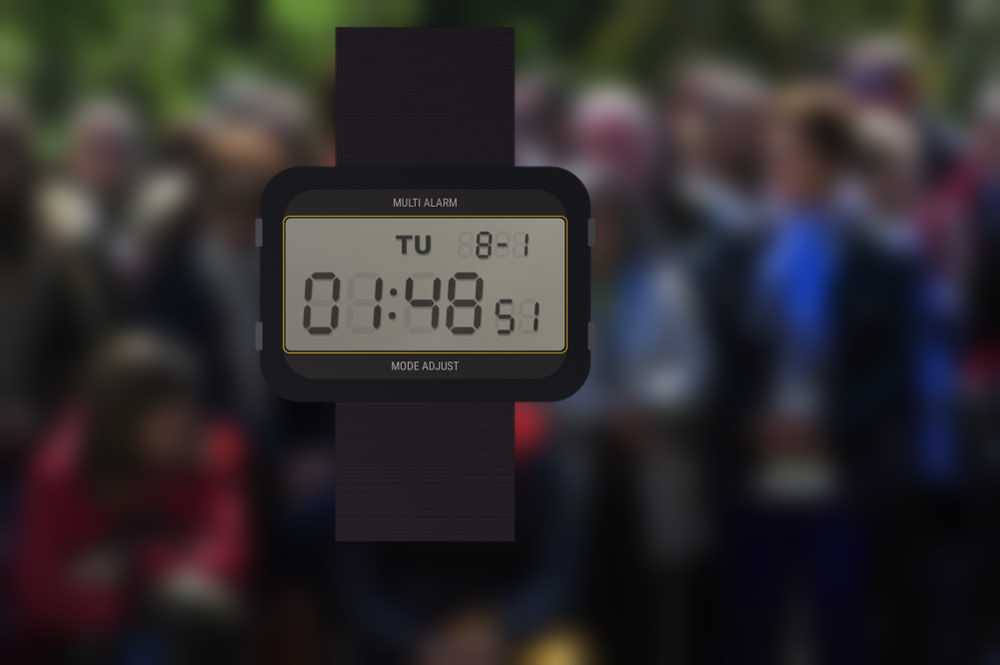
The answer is 1:48:51
